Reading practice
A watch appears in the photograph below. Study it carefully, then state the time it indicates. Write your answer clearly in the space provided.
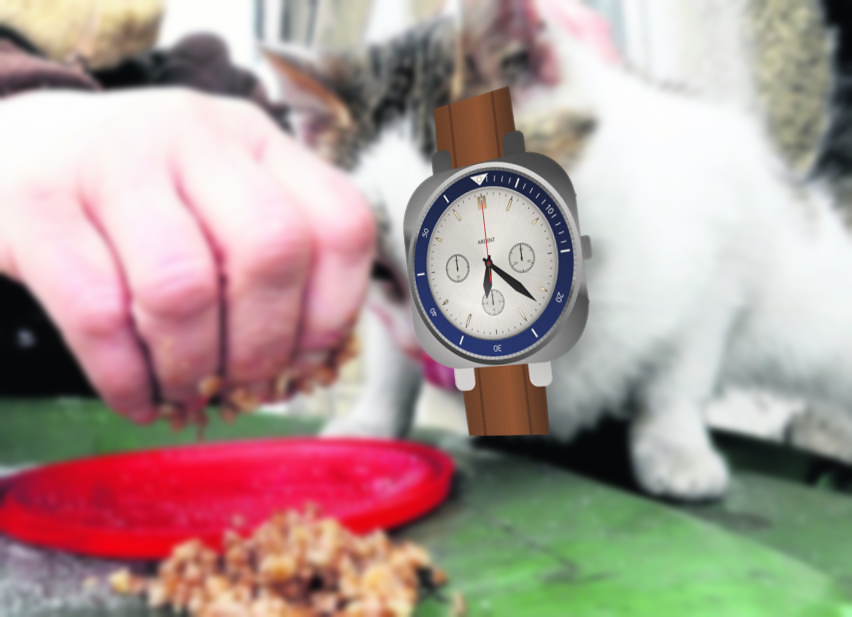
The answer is 6:22
